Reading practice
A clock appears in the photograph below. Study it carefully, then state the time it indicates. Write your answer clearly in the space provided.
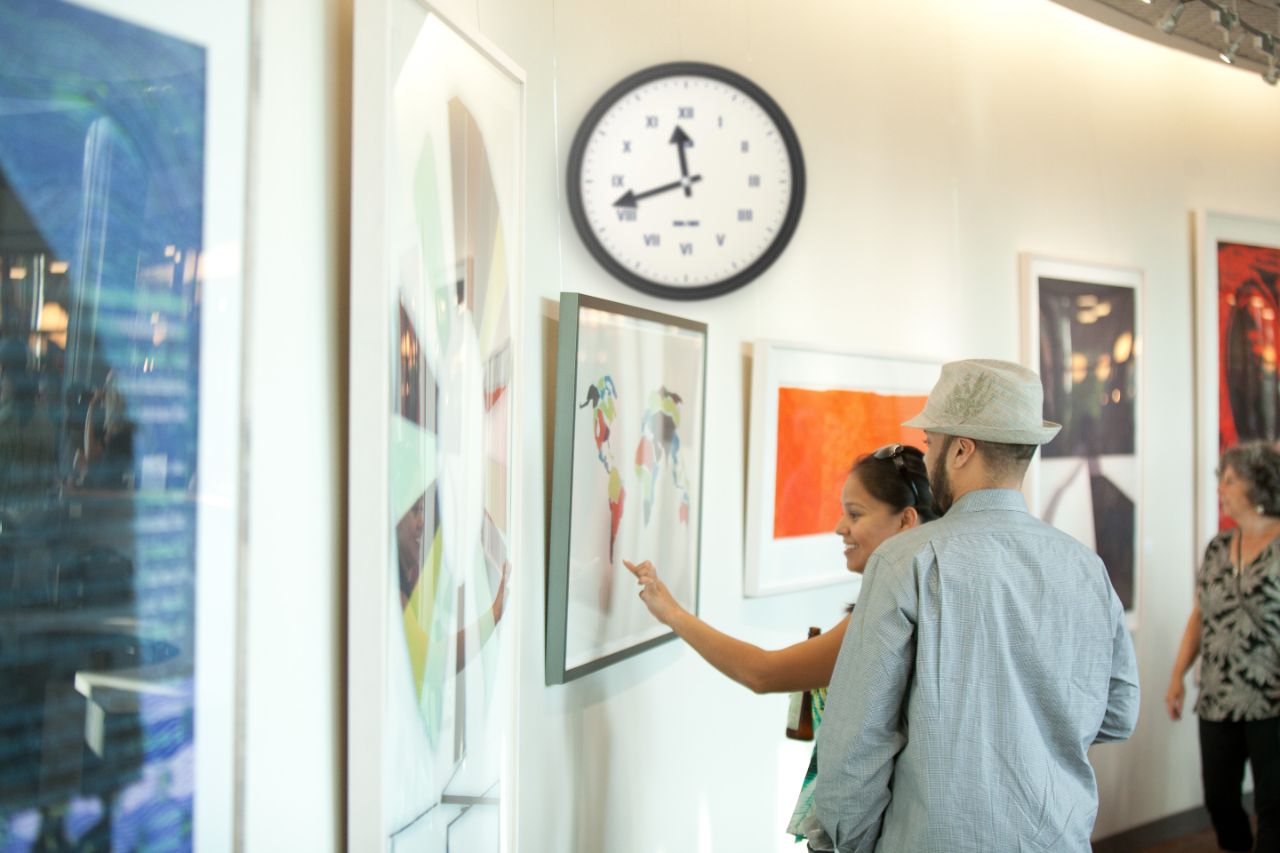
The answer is 11:42
